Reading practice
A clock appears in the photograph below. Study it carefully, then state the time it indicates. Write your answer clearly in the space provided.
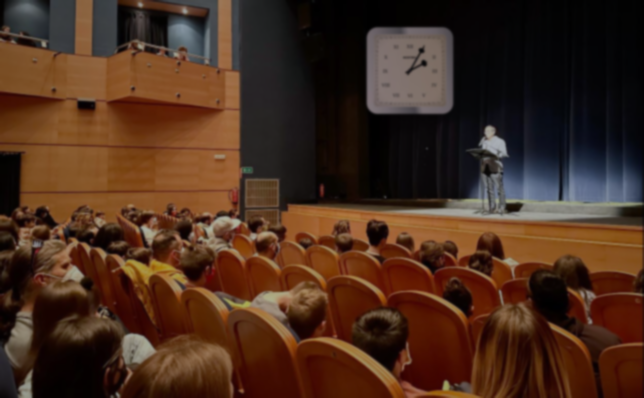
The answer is 2:05
